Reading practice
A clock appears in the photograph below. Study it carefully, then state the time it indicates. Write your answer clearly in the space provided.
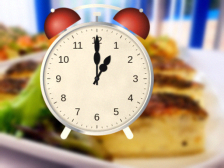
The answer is 1:00
